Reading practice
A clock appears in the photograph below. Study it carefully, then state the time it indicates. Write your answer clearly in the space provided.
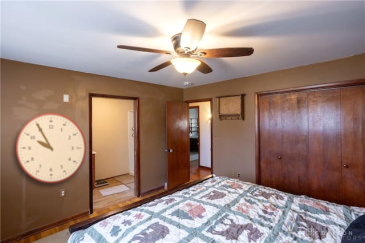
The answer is 9:55
